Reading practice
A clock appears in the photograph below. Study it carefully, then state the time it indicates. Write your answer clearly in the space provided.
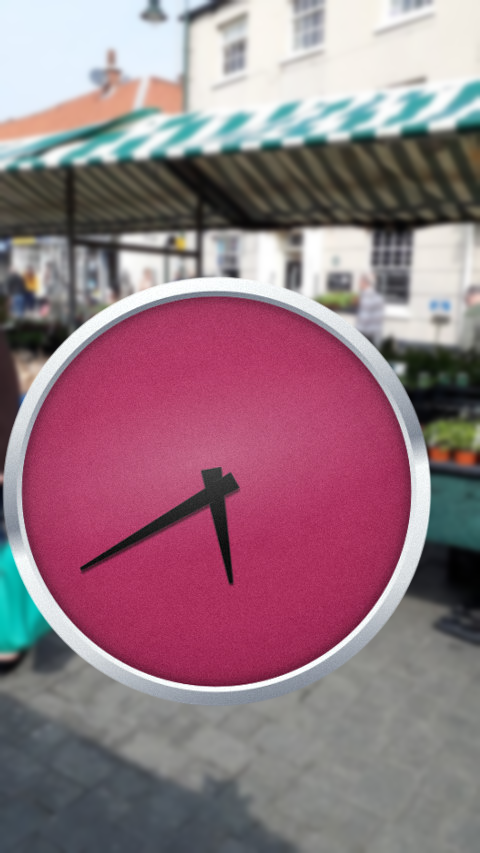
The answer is 5:40
